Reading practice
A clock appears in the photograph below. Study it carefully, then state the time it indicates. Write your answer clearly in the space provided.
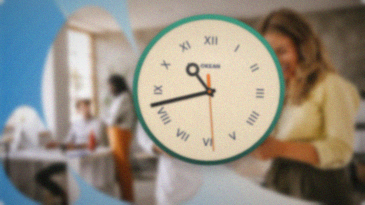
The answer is 10:42:29
